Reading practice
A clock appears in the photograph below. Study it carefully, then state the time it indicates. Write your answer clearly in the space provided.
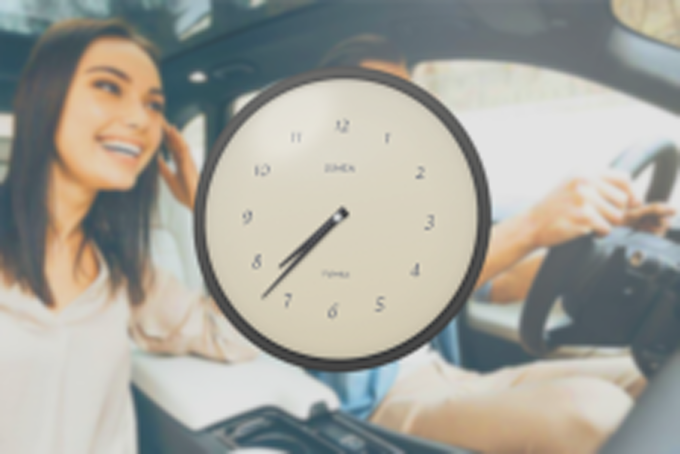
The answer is 7:37
